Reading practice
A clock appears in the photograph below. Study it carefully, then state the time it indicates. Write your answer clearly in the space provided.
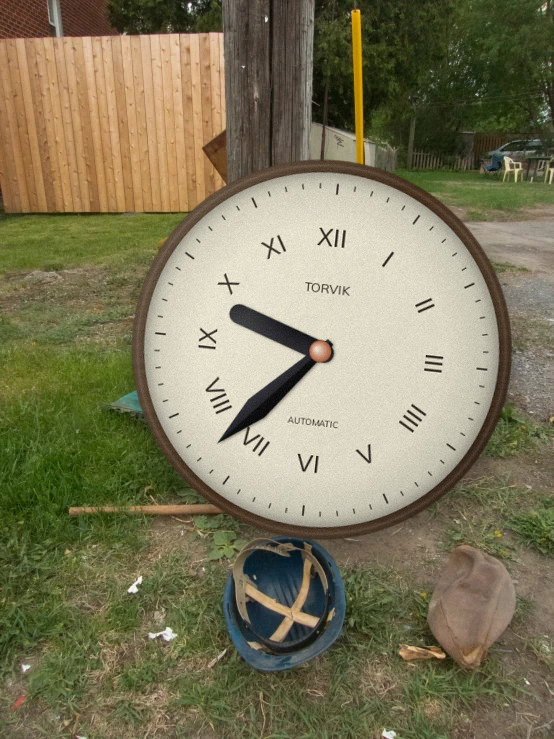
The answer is 9:37
